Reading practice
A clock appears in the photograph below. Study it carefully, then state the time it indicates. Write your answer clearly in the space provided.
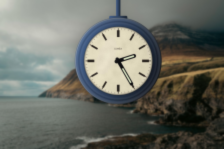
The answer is 2:25
